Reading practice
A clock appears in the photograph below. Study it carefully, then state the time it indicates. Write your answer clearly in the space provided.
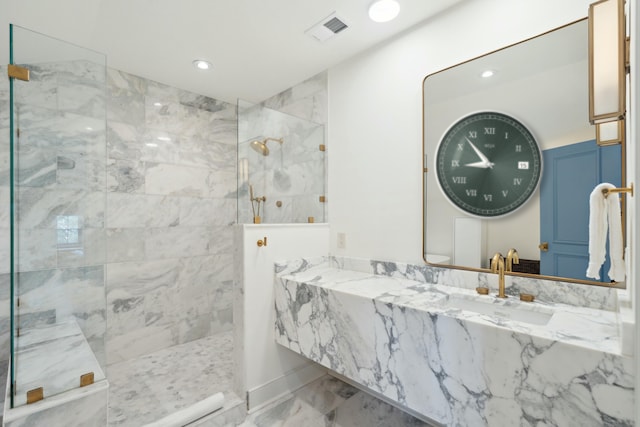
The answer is 8:53
